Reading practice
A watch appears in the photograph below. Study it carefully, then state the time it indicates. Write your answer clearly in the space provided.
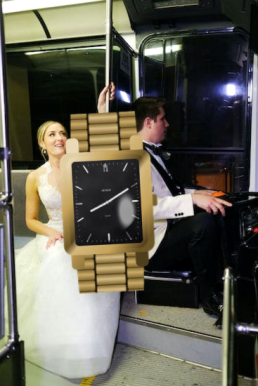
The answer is 8:10
